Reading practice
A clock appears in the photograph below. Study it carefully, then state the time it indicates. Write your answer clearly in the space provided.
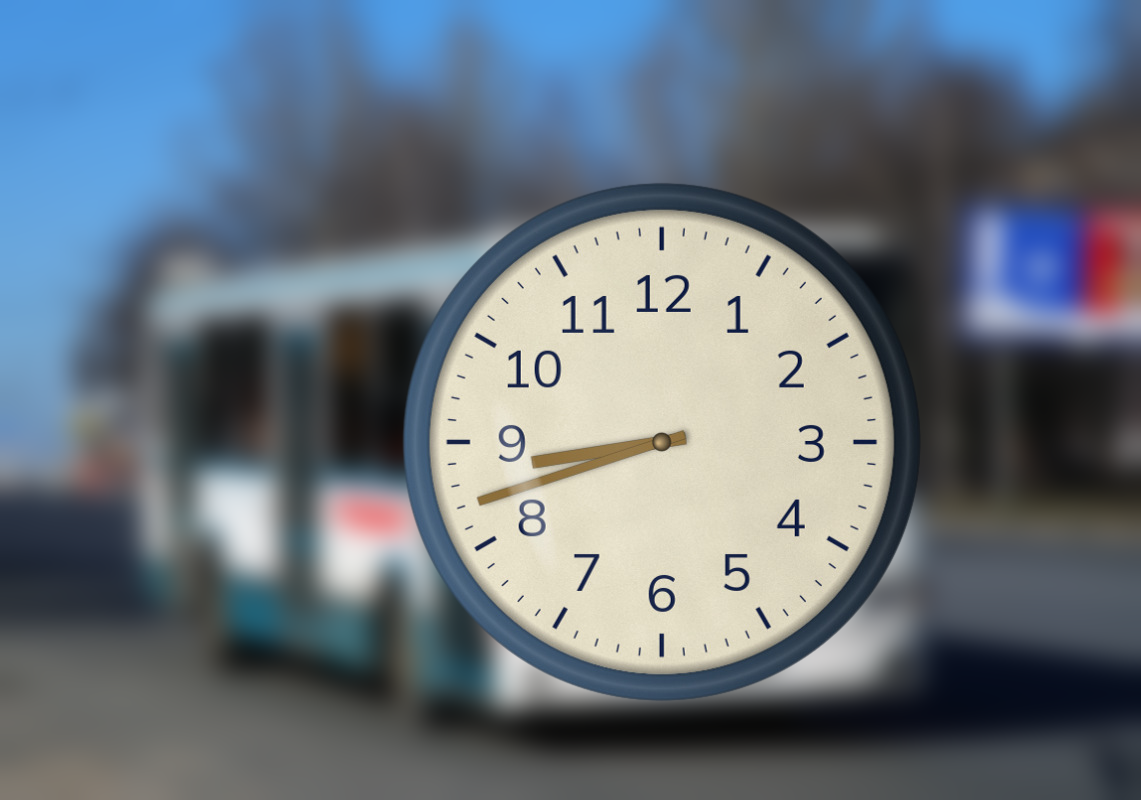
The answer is 8:42
